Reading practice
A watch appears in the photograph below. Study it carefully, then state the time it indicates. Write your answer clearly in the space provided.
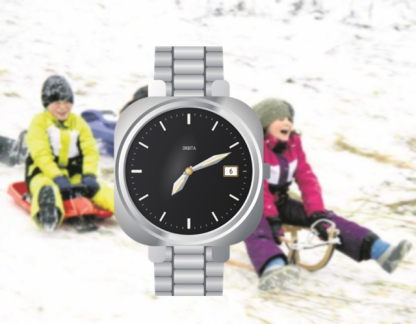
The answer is 7:11
